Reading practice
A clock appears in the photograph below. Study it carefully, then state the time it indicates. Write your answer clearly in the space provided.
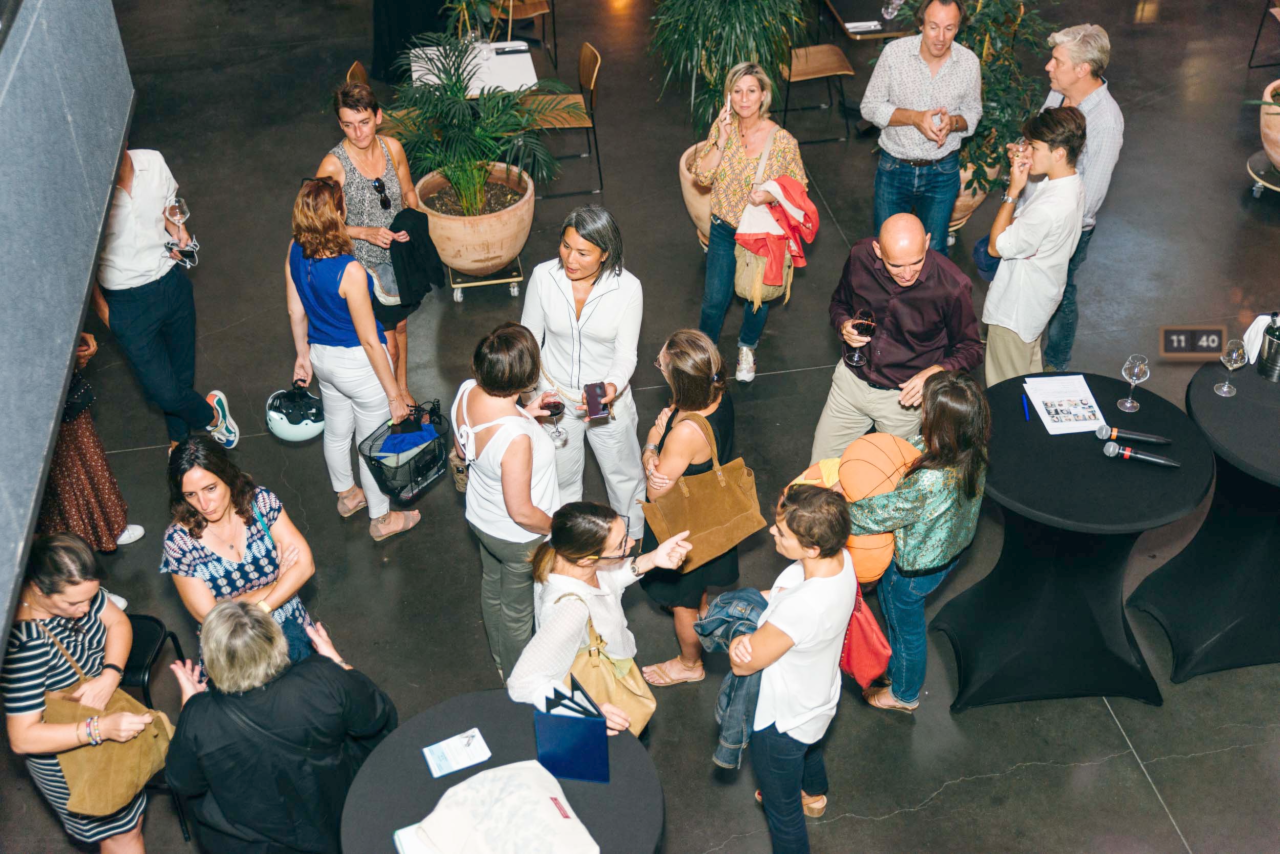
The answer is 11:40
